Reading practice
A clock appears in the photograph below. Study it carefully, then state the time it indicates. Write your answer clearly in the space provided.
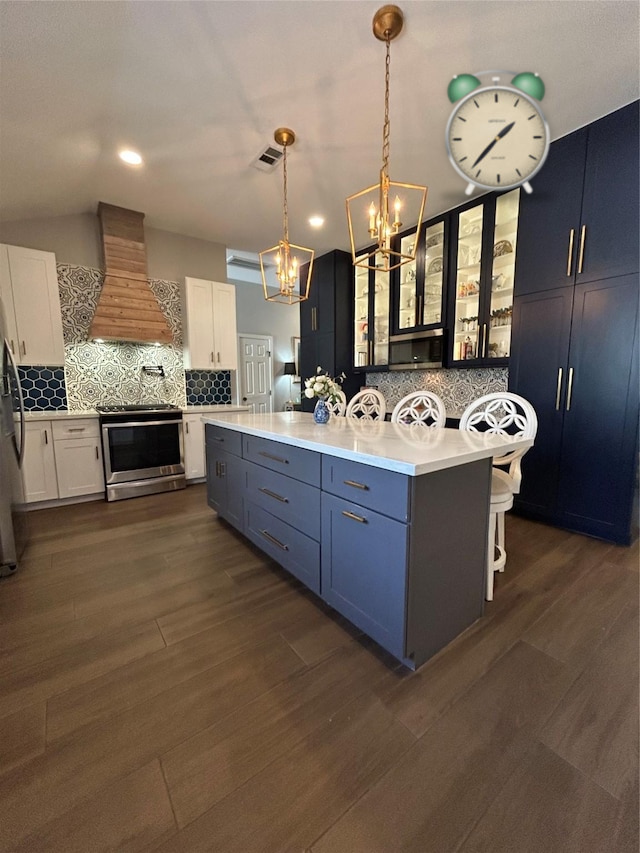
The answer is 1:37
